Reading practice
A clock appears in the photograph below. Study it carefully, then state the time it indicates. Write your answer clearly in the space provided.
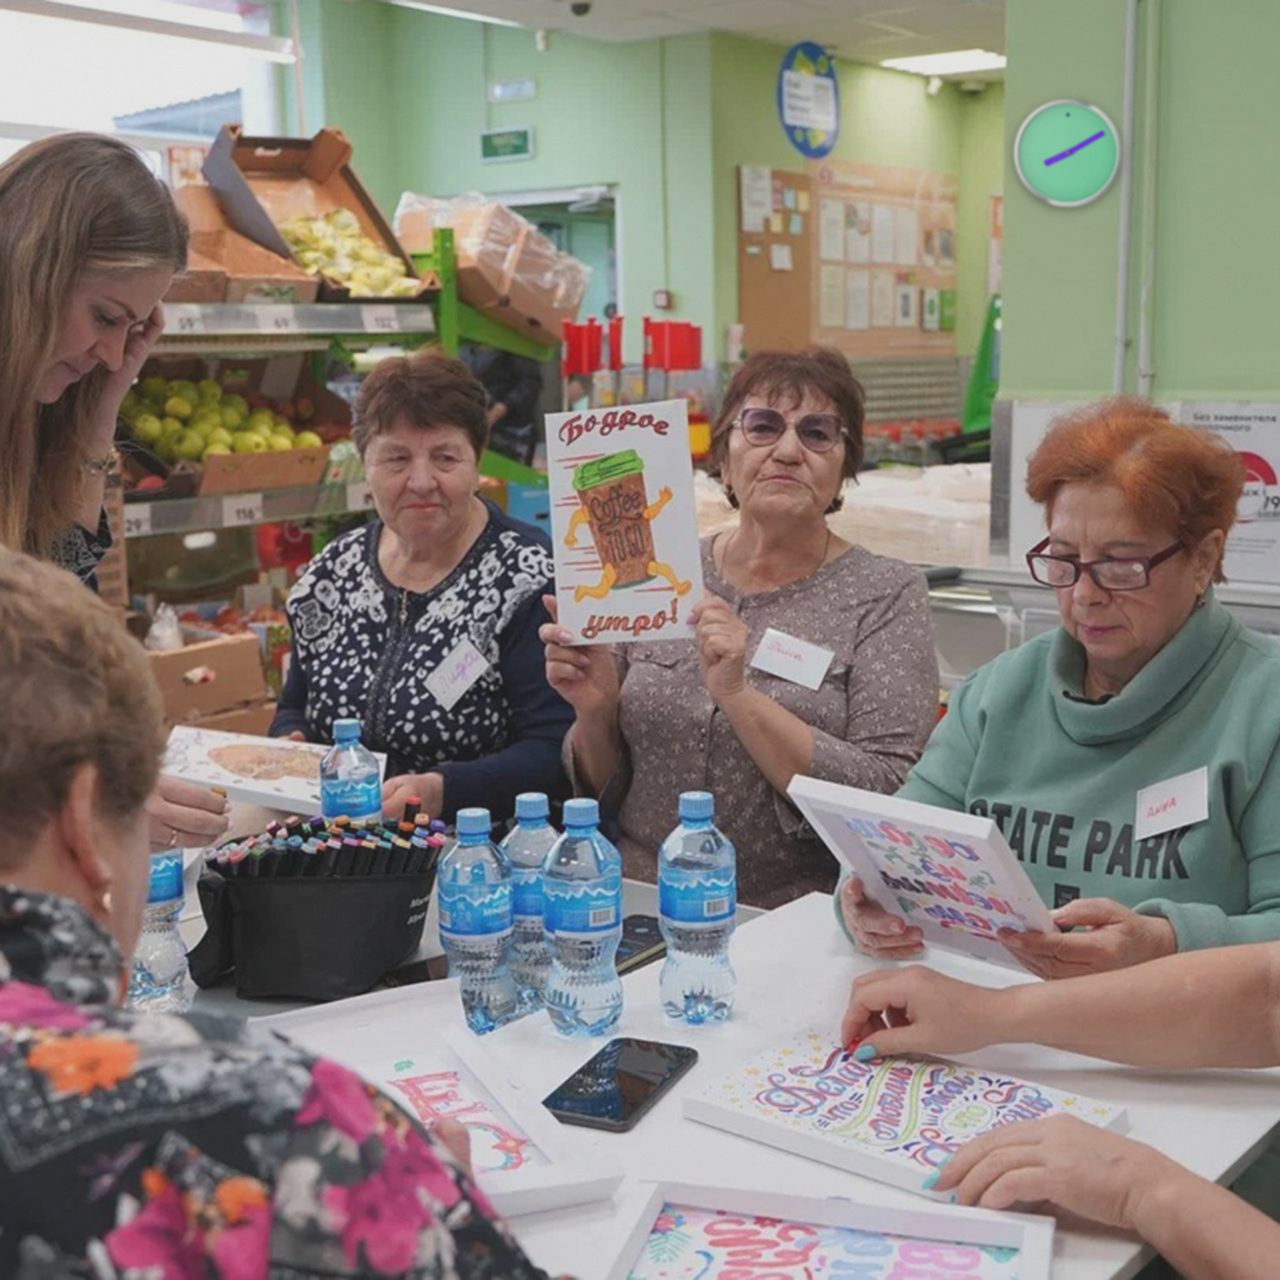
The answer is 8:10
